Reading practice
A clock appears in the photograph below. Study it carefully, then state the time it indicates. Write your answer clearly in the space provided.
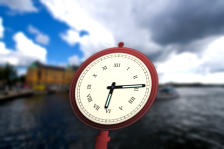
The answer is 6:14
